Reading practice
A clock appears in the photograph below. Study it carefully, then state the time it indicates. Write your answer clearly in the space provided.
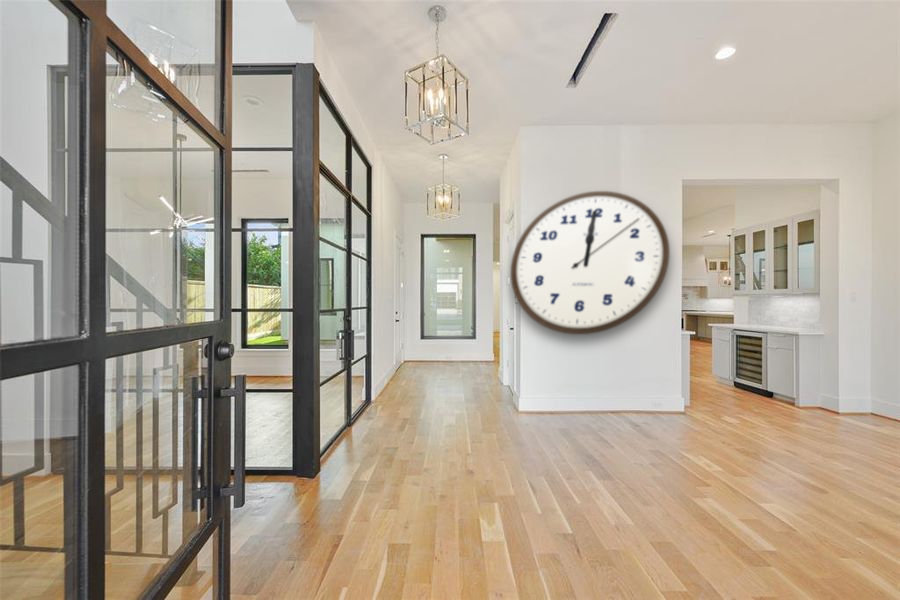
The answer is 12:00:08
